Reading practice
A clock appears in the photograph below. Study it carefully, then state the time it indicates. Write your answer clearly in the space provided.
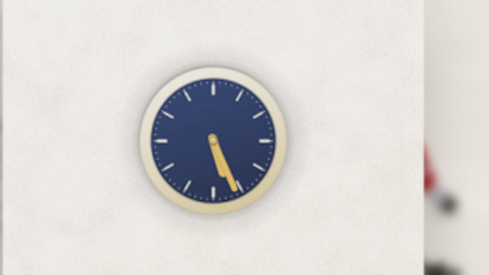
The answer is 5:26
